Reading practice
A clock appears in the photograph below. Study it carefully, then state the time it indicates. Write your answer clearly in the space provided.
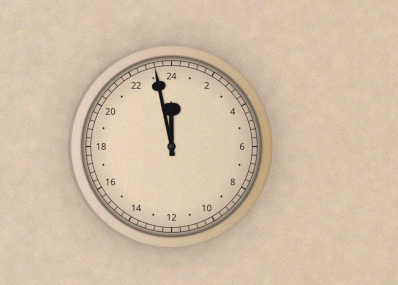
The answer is 23:58
